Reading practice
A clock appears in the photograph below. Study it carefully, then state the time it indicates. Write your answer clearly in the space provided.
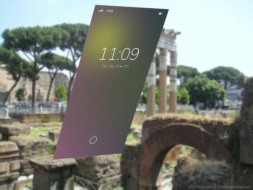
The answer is 11:09
